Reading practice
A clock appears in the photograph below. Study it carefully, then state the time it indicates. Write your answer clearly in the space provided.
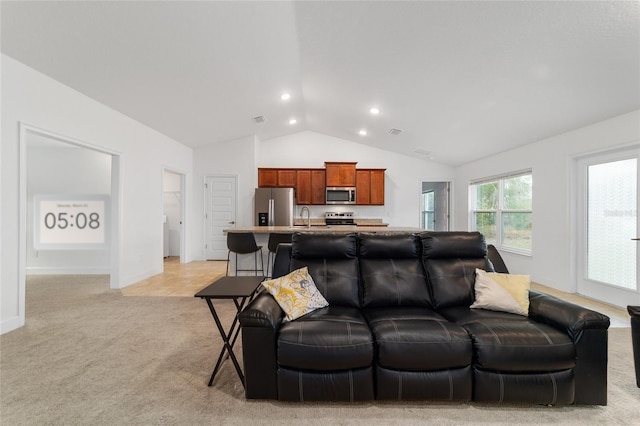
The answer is 5:08
